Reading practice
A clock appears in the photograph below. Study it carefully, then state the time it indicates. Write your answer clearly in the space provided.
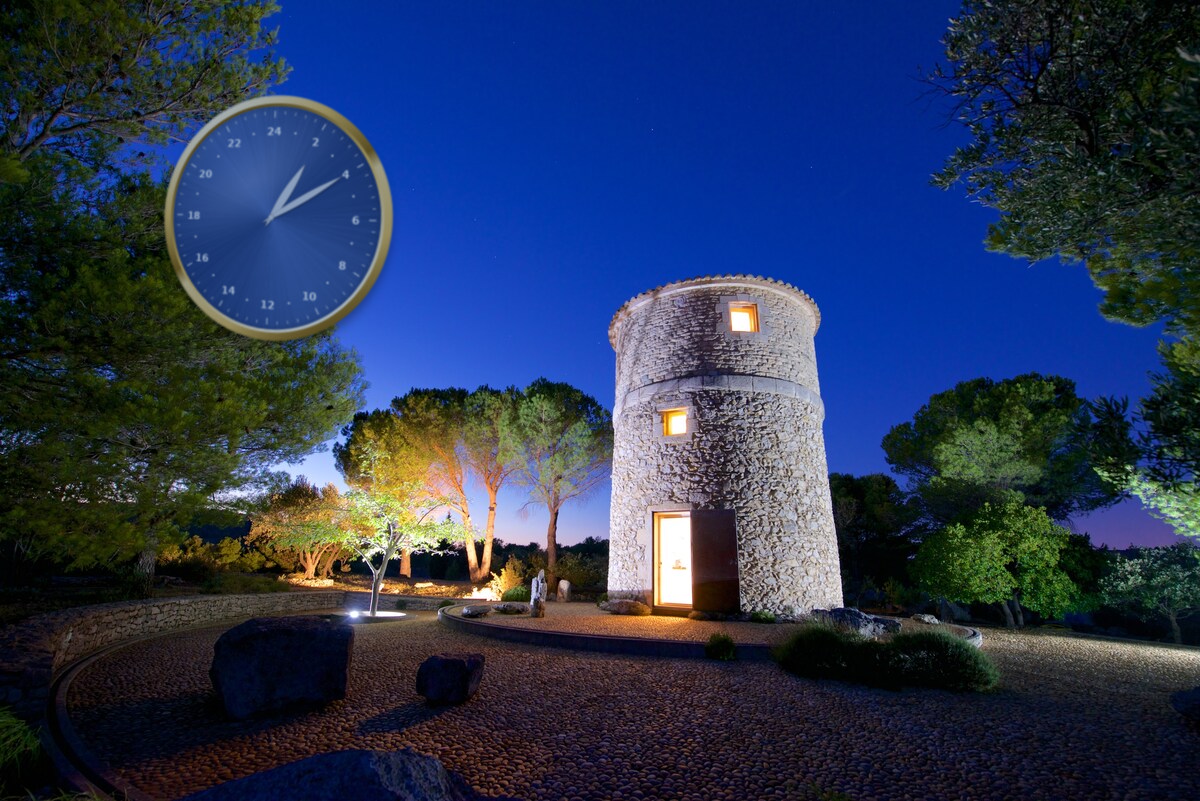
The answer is 2:10
